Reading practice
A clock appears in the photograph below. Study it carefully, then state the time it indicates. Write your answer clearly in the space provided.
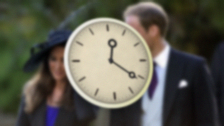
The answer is 12:21
